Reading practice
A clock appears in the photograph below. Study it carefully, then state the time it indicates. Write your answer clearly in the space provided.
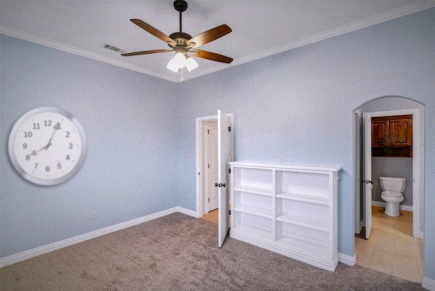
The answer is 8:04
